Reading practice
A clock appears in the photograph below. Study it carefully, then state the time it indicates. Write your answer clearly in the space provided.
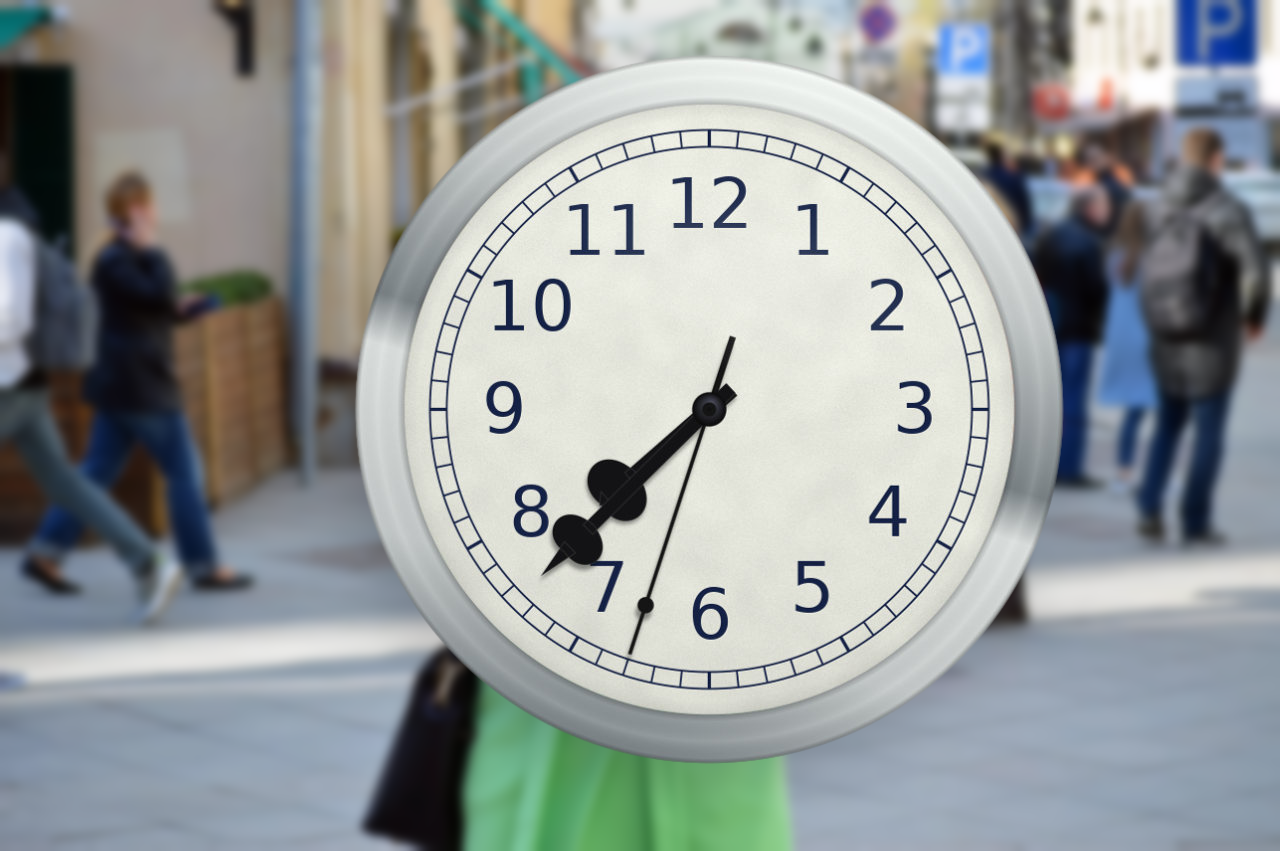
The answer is 7:37:33
